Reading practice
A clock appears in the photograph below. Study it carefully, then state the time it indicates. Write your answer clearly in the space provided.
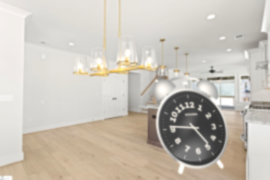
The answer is 4:46
